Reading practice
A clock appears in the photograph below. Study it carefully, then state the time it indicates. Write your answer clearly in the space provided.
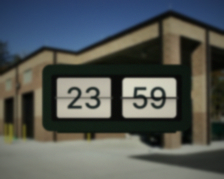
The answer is 23:59
